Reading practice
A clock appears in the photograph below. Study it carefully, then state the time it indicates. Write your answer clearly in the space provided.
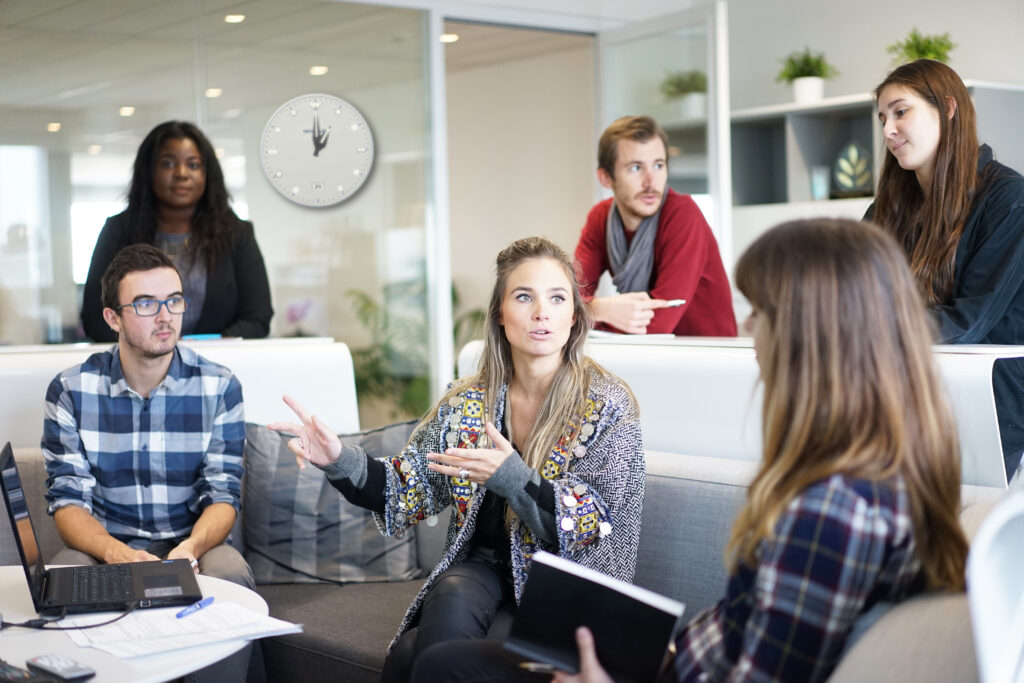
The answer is 1:00
